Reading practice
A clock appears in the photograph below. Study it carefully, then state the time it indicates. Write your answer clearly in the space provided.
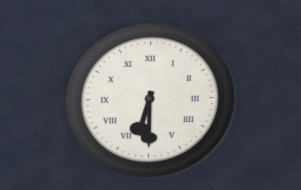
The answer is 6:30
